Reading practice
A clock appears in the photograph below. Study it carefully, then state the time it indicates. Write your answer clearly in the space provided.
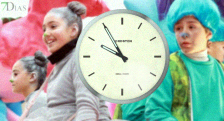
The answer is 9:55
